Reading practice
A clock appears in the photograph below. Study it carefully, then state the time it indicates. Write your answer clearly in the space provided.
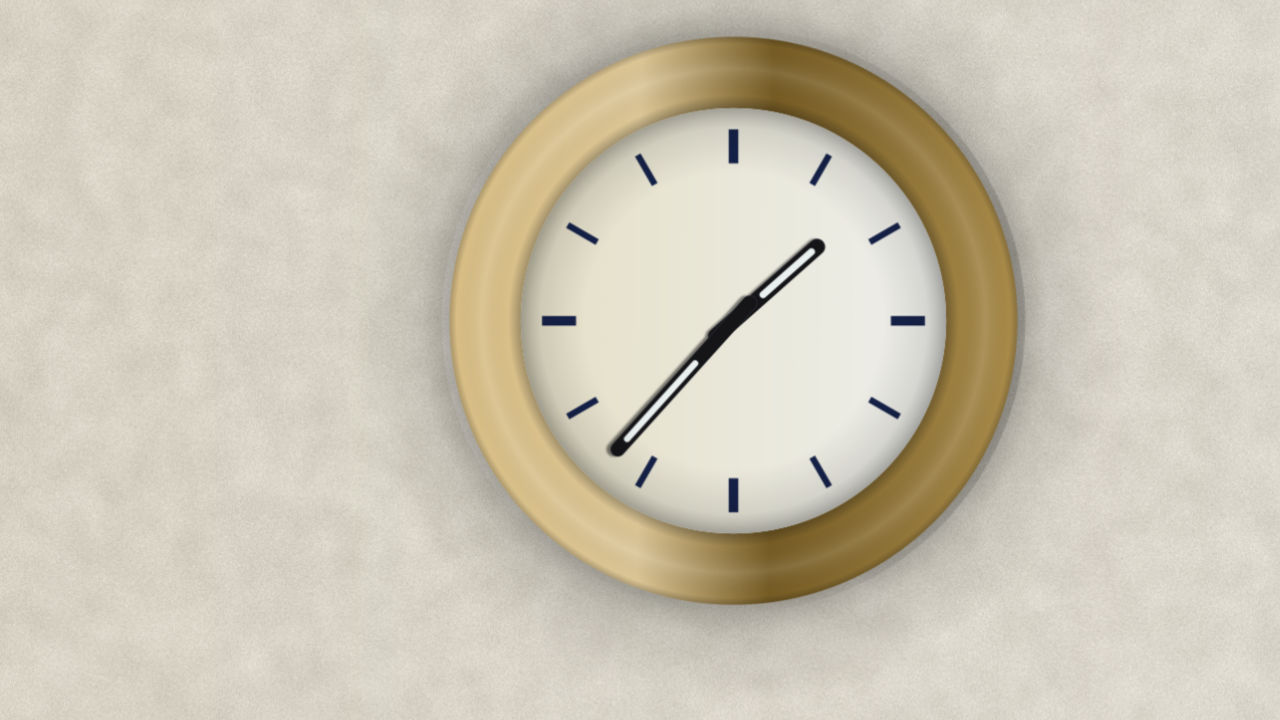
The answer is 1:37
